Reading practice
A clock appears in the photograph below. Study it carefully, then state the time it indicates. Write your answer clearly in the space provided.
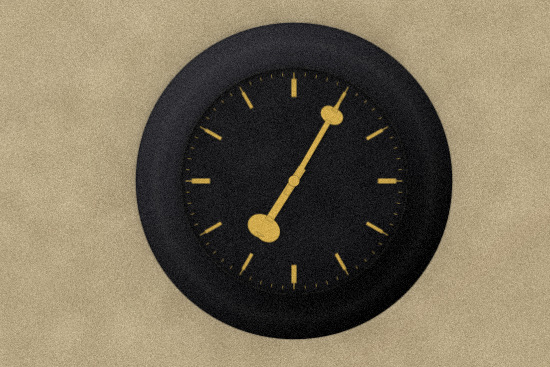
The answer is 7:05
